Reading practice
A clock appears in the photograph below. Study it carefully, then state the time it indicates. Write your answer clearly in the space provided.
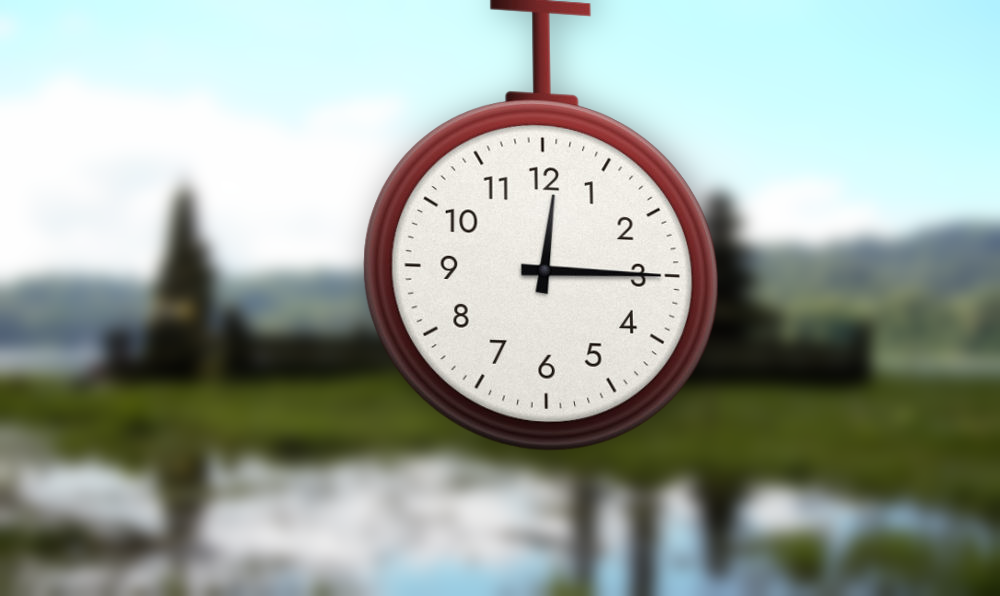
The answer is 12:15
